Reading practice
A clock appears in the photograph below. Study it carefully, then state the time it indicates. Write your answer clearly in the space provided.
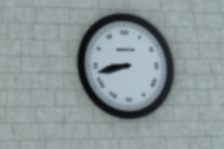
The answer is 8:43
